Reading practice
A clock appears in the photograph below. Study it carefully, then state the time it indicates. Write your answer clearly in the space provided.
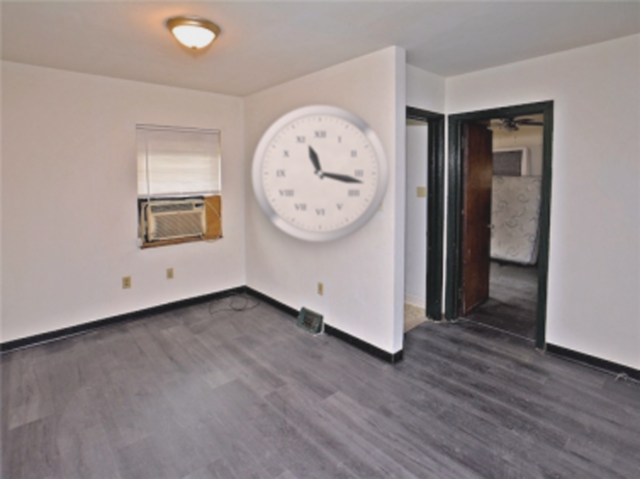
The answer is 11:17
